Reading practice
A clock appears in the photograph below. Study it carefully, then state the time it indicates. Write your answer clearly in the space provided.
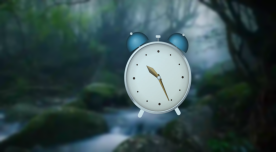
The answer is 10:26
